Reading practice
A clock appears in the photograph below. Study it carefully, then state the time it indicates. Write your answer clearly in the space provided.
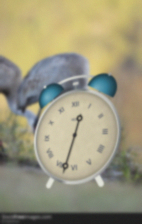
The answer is 12:33
